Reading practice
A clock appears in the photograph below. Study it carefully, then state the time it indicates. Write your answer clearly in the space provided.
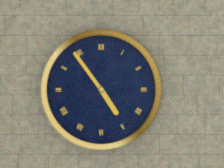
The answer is 4:54
